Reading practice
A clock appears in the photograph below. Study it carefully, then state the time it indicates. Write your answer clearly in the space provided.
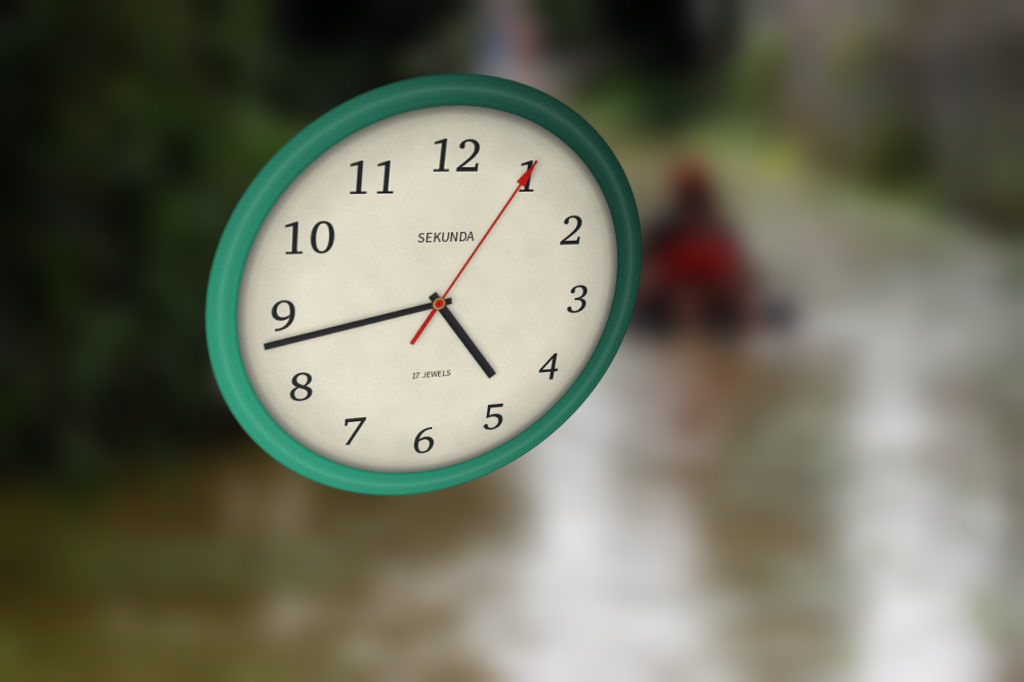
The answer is 4:43:05
